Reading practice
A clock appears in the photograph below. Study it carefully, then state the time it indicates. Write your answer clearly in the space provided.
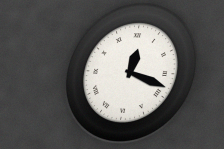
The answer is 12:18
